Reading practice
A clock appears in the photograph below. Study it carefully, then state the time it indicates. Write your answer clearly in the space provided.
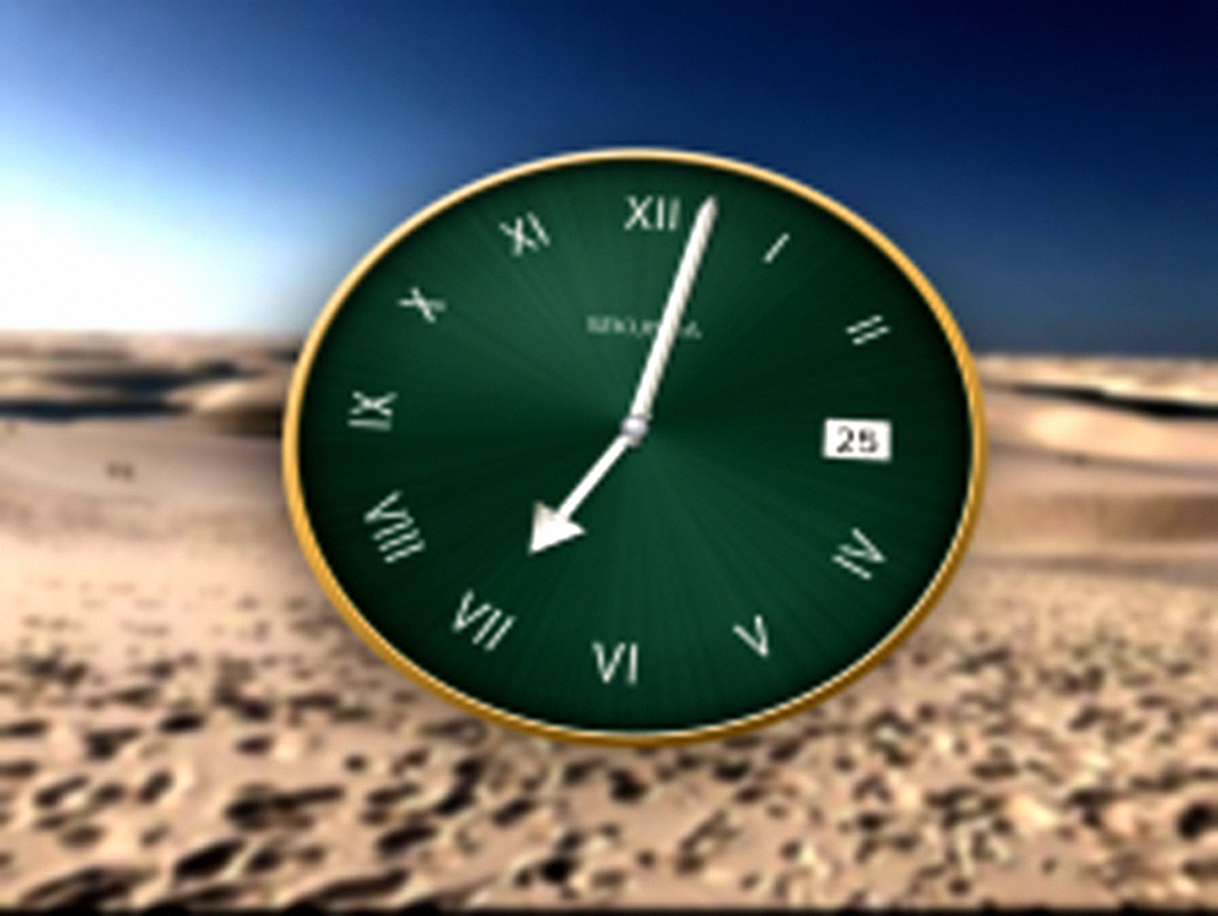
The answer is 7:02
